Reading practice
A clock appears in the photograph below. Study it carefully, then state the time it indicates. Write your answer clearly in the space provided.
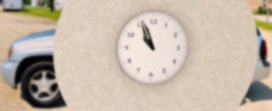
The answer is 10:56
